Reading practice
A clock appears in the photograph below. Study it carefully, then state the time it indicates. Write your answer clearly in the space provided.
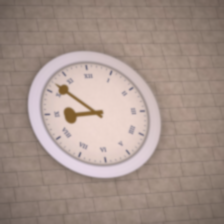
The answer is 8:52
